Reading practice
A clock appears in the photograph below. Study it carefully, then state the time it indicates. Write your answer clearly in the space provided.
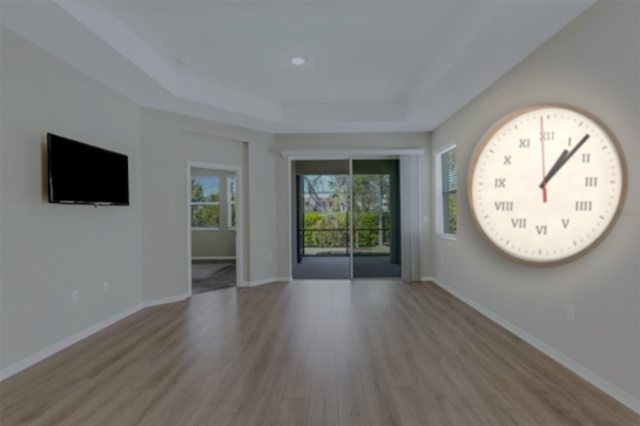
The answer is 1:06:59
